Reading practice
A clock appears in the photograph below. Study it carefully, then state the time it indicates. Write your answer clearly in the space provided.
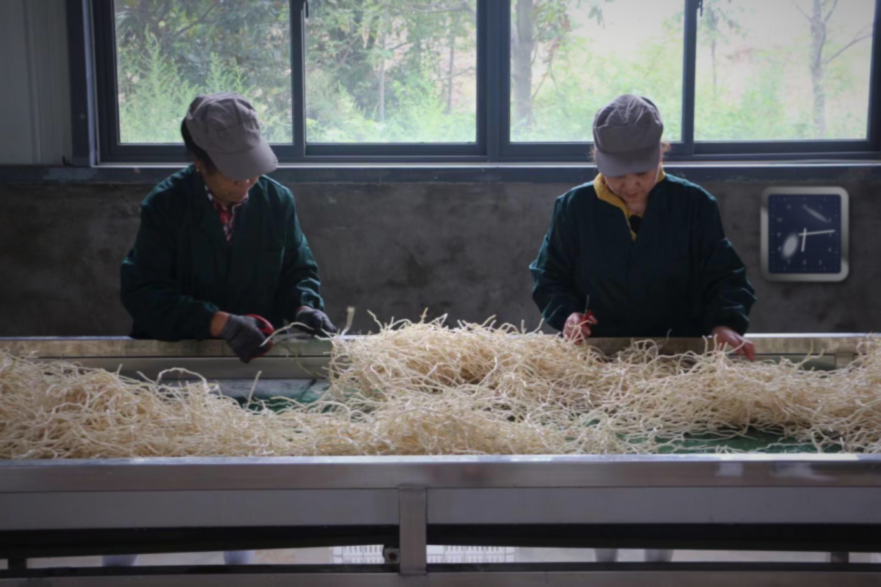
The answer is 6:14
